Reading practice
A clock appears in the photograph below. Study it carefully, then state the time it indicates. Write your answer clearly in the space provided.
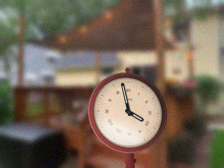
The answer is 3:58
